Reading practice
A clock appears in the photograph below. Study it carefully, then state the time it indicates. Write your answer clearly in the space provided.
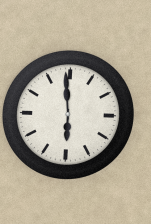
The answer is 5:59
